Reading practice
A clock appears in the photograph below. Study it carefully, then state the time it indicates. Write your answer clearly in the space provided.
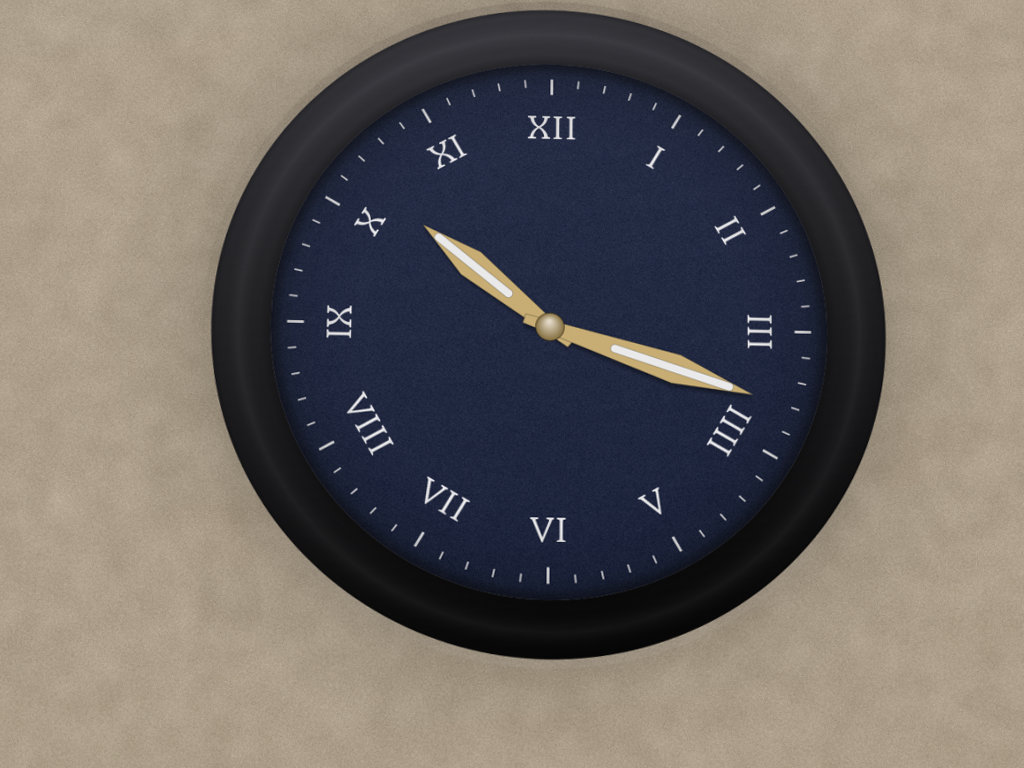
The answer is 10:18
